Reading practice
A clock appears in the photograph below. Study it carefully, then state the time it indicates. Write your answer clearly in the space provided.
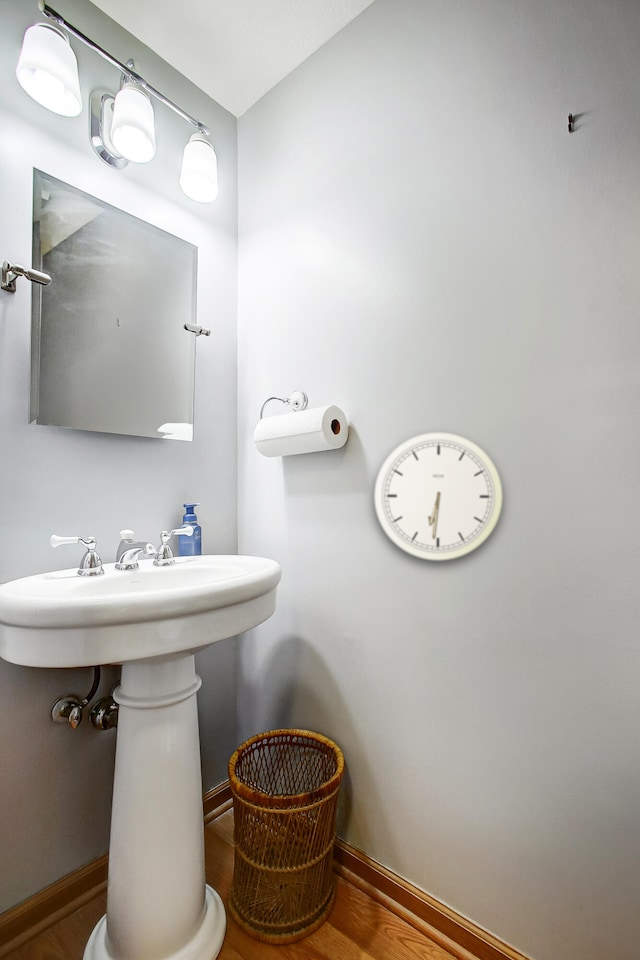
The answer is 6:31
